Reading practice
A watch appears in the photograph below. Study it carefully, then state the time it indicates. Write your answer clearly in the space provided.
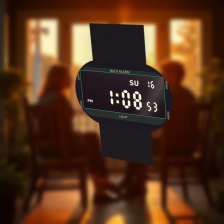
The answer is 1:08:53
